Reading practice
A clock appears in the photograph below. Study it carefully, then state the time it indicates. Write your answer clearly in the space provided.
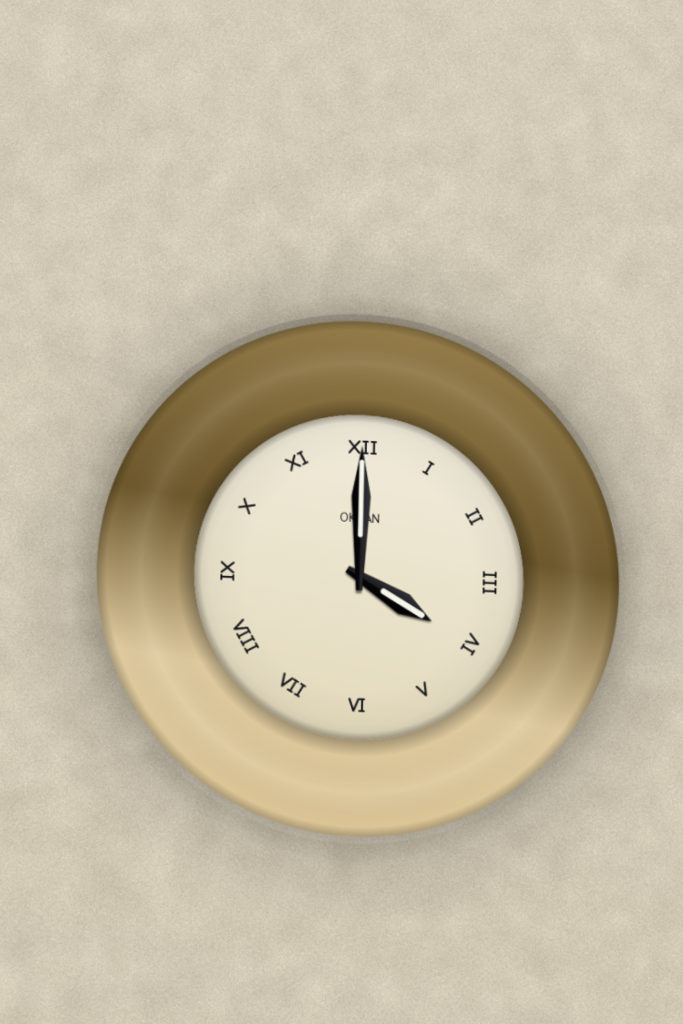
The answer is 4:00
